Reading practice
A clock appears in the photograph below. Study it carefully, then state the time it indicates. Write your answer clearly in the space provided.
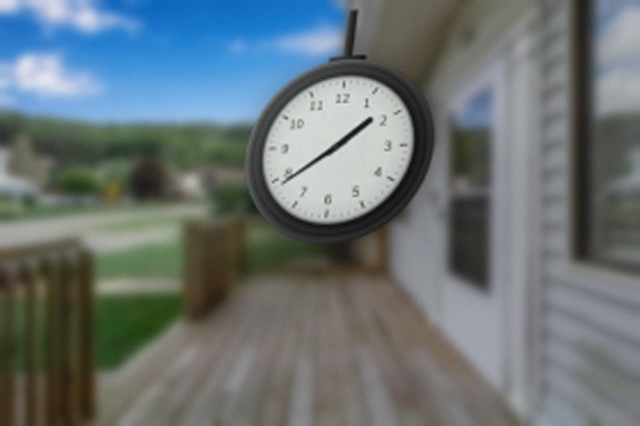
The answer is 1:39
